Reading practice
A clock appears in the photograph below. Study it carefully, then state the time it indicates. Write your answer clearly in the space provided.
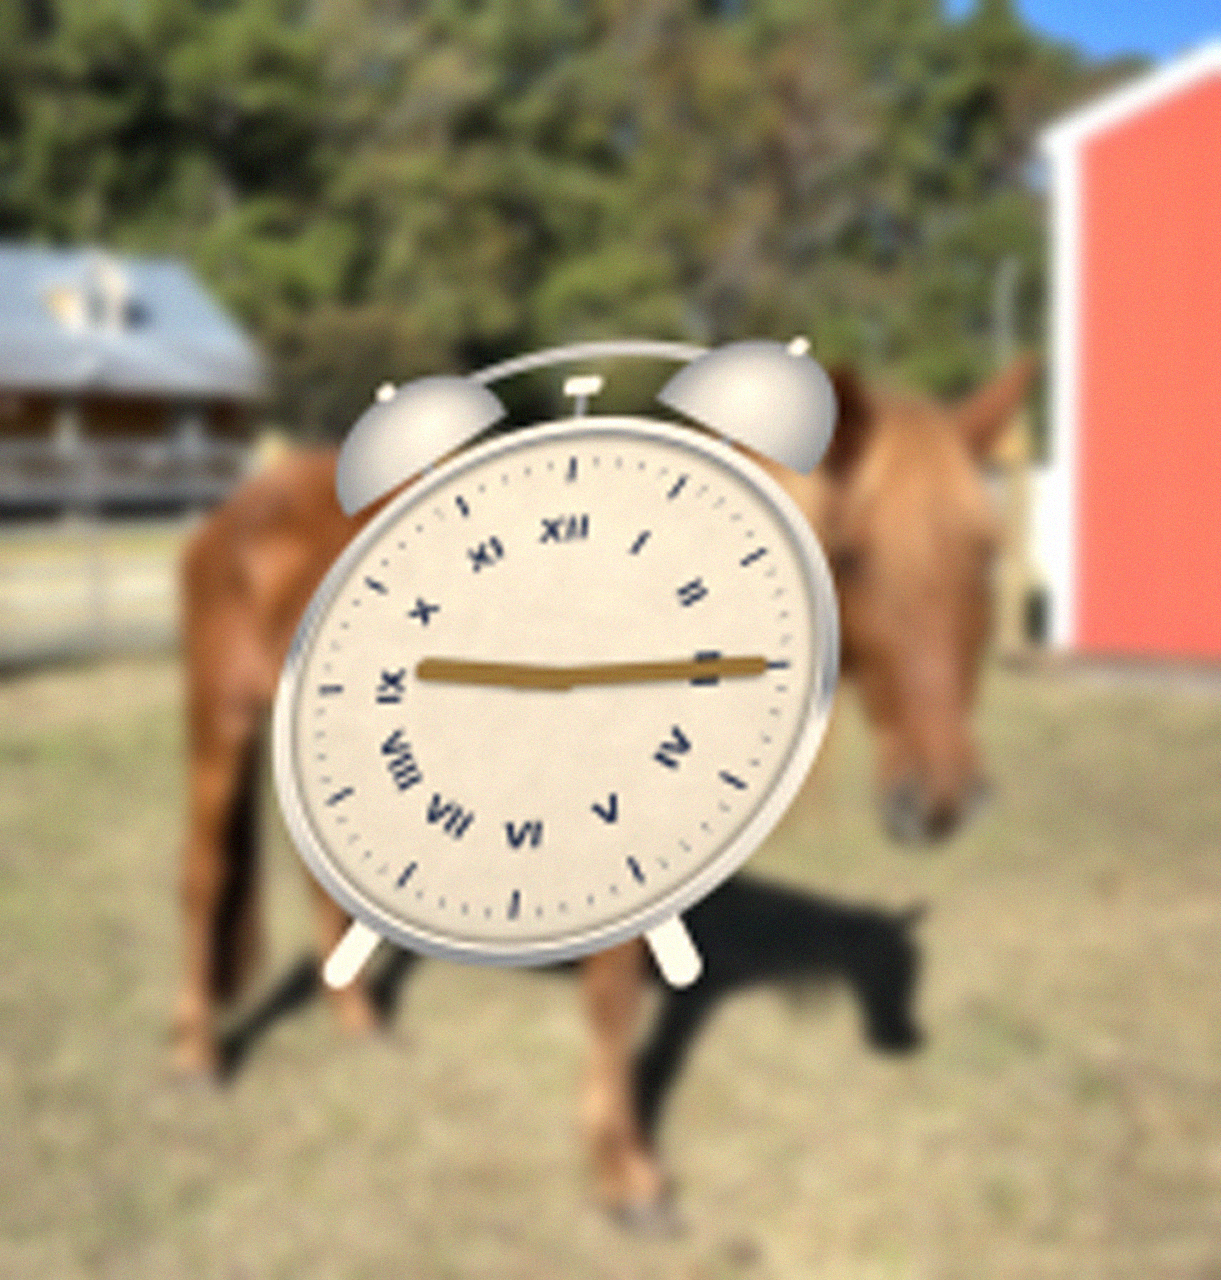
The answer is 9:15
